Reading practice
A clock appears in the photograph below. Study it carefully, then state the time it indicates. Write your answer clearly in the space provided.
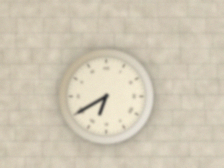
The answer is 6:40
